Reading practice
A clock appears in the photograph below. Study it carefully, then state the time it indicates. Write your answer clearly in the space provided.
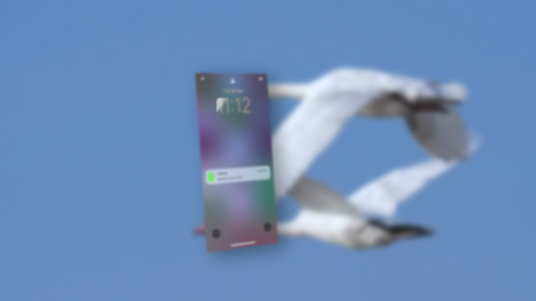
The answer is 11:12
